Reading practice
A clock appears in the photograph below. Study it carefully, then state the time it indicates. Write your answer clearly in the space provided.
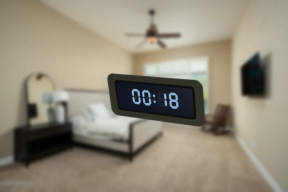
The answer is 0:18
